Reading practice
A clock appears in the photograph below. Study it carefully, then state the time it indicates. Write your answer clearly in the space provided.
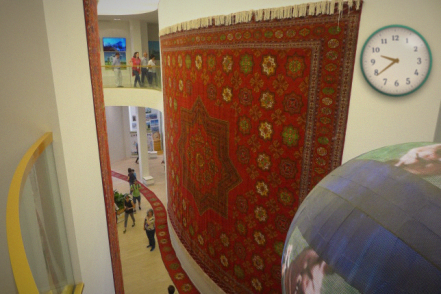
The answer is 9:39
